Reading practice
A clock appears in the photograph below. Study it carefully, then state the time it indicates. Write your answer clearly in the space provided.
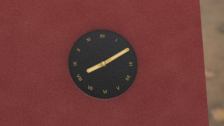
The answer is 8:10
